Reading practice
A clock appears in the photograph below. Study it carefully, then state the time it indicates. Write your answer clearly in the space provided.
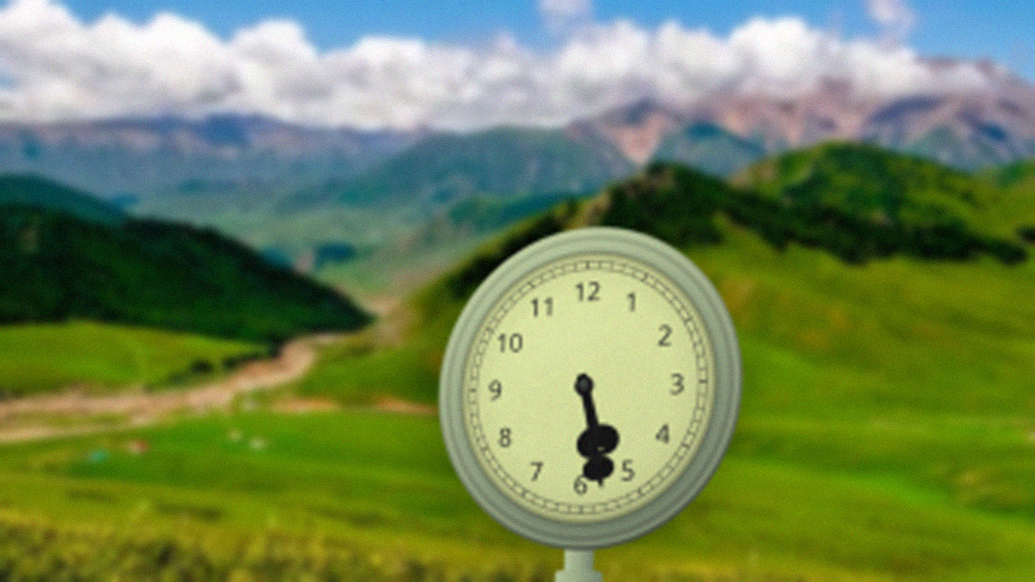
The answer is 5:28
